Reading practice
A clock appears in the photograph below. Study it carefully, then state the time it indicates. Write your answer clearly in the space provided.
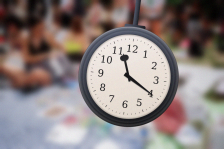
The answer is 11:20
